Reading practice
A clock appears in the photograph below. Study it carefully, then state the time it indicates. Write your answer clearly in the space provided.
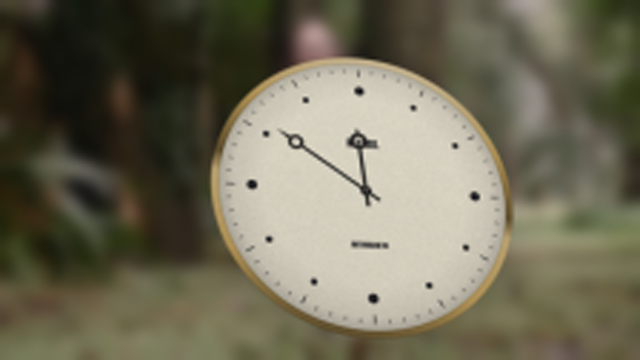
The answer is 11:51
